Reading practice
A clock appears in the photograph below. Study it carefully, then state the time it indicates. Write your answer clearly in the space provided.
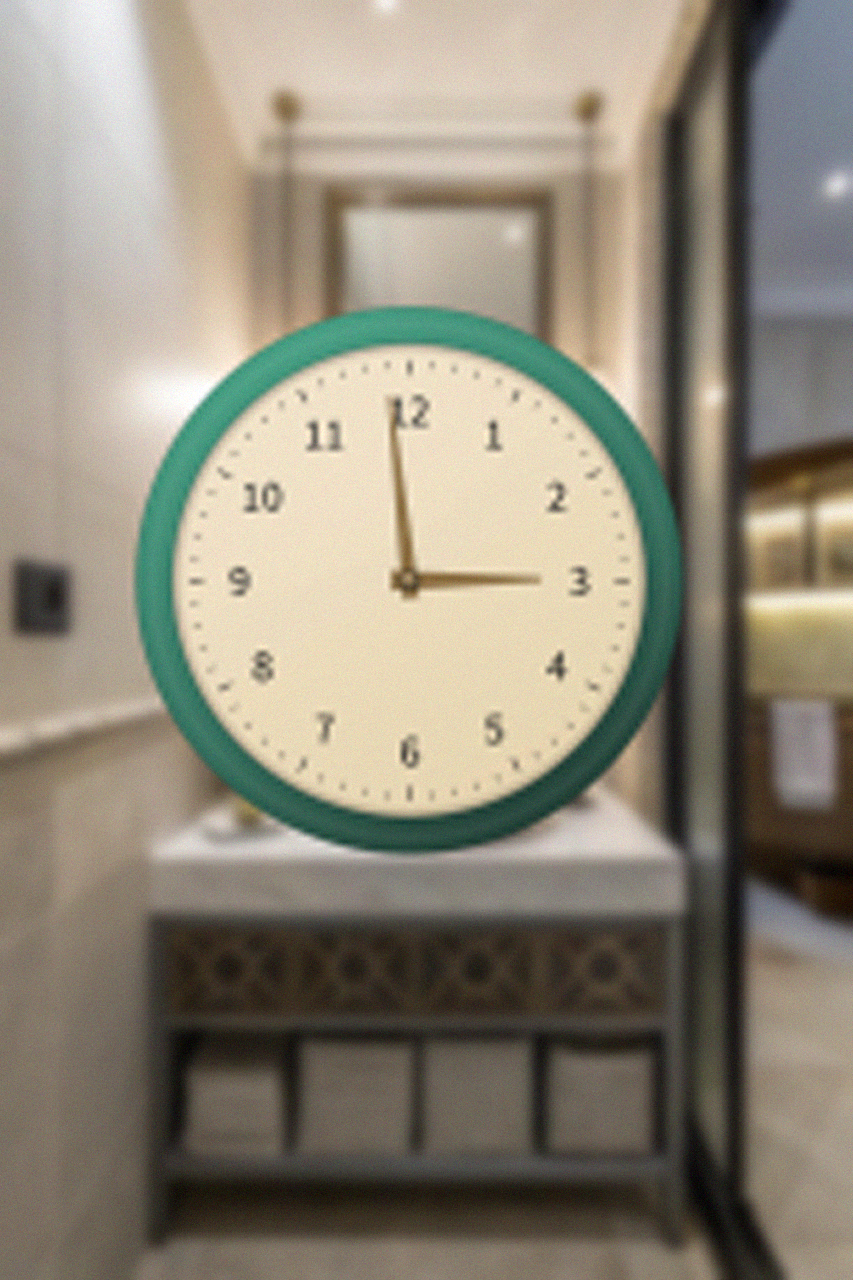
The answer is 2:59
